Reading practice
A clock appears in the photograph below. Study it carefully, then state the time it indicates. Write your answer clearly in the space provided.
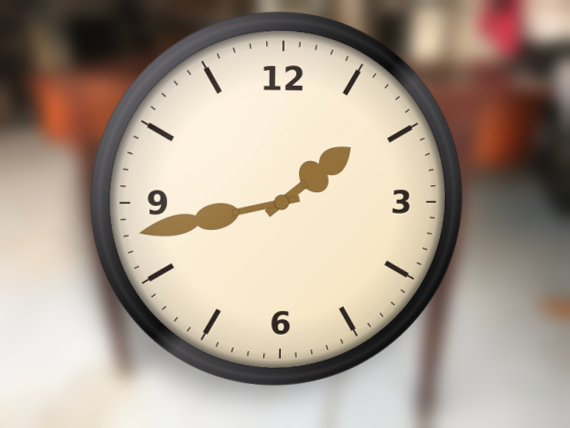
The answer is 1:43
